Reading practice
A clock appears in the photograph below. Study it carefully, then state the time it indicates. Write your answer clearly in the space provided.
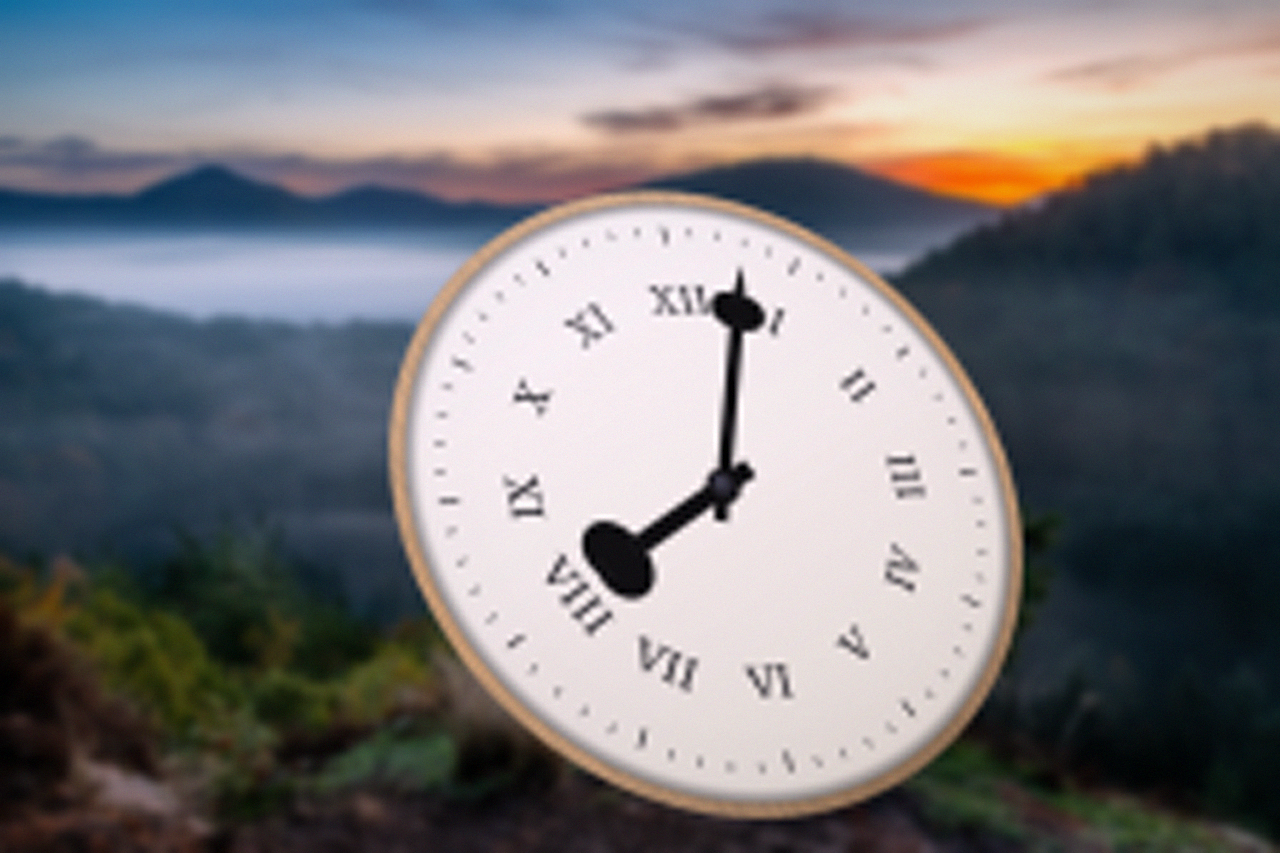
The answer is 8:03
